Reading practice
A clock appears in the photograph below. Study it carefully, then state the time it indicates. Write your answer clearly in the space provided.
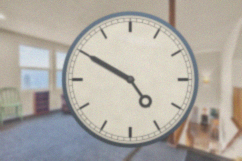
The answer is 4:50
